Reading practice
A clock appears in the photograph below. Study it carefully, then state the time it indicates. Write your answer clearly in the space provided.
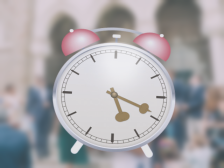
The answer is 5:19
